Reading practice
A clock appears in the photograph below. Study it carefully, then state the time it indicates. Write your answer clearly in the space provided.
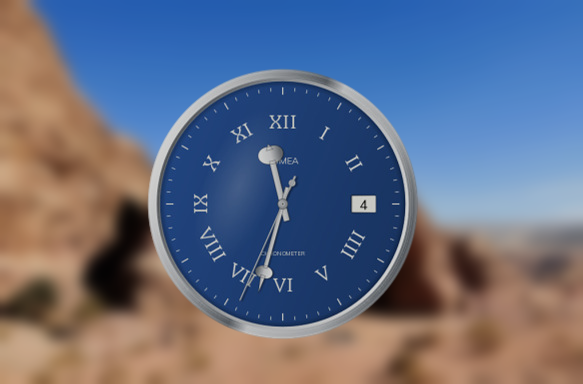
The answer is 11:32:34
